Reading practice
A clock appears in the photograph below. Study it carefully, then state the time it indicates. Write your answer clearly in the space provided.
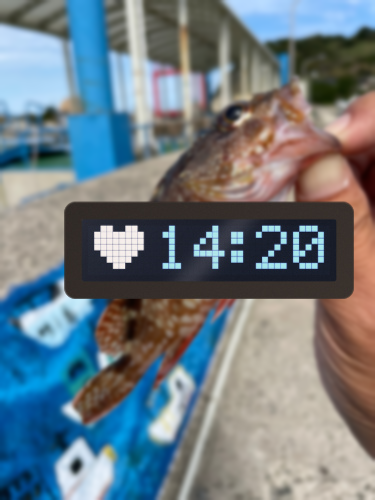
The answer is 14:20
